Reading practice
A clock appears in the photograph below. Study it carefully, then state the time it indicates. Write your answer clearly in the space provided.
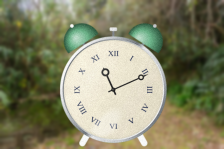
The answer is 11:11
